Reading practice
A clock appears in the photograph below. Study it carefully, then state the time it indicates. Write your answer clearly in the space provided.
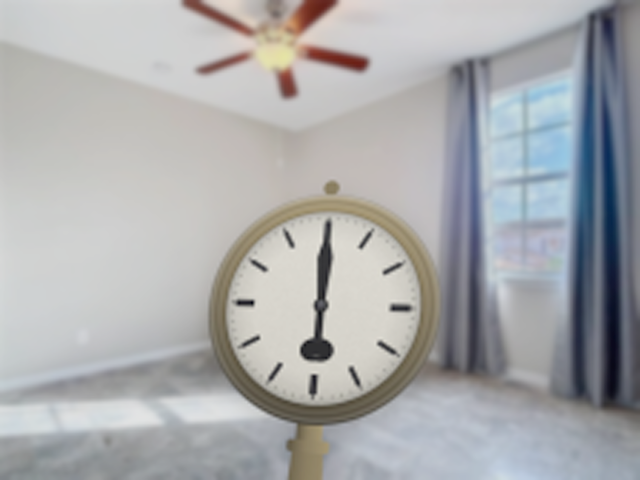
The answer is 6:00
